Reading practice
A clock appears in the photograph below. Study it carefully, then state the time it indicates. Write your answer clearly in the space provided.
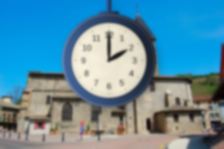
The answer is 2:00
